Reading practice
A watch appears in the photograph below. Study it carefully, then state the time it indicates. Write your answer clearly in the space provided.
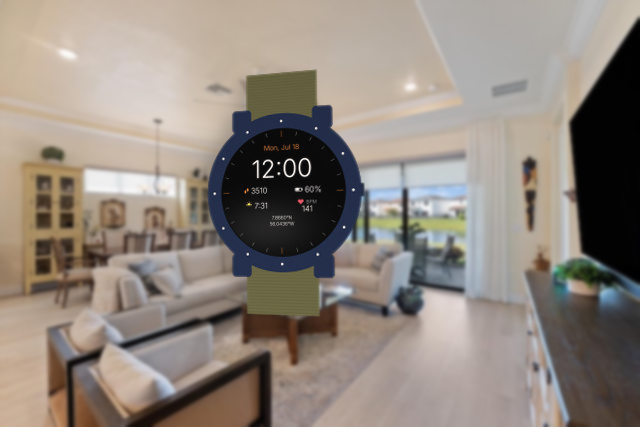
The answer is 12:00
